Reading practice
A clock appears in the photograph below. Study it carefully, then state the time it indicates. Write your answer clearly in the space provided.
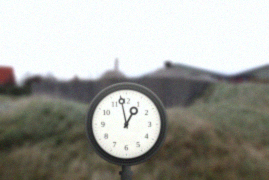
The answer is 12:58
